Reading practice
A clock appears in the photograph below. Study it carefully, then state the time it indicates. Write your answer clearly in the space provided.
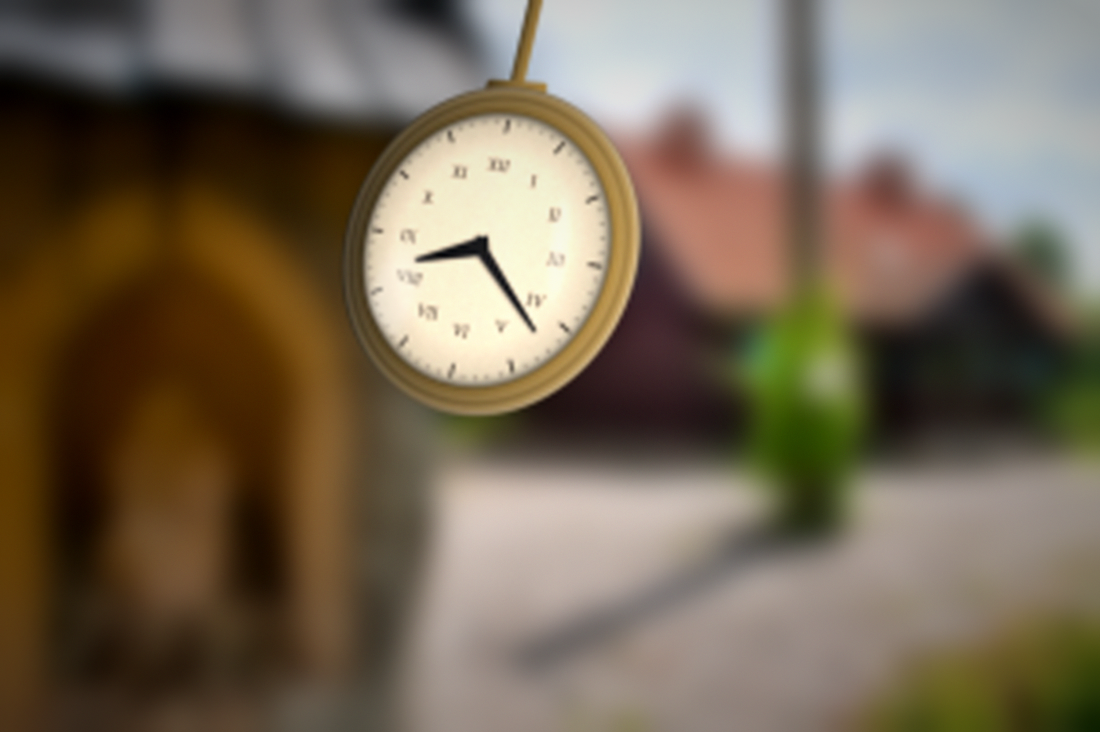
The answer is 8:22
